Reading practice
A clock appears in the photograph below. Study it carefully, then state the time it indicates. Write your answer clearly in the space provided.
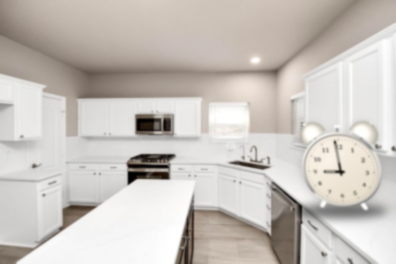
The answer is 8:59
